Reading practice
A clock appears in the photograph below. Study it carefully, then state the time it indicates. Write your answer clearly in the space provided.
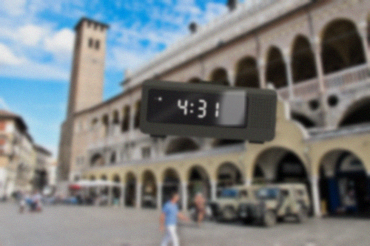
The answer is 4:31
